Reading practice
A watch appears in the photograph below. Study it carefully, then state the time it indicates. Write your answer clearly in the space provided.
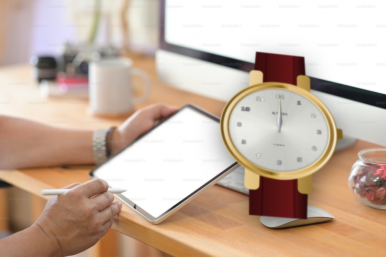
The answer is 12:00
